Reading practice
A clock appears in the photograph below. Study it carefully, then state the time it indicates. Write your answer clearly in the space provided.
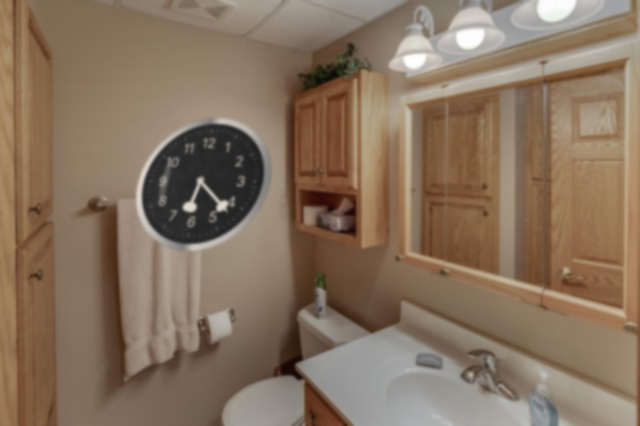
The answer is 6:22
